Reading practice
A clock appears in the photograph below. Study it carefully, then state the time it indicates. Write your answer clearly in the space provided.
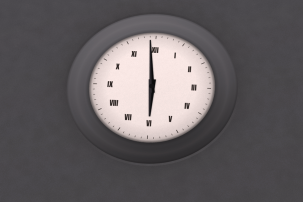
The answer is 5:59
